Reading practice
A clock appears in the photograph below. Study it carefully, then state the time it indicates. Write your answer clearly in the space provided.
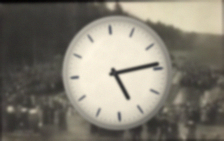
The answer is 5:14
